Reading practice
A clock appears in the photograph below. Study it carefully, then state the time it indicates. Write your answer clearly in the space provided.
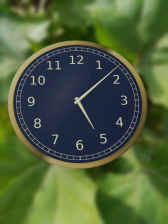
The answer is 5:08
